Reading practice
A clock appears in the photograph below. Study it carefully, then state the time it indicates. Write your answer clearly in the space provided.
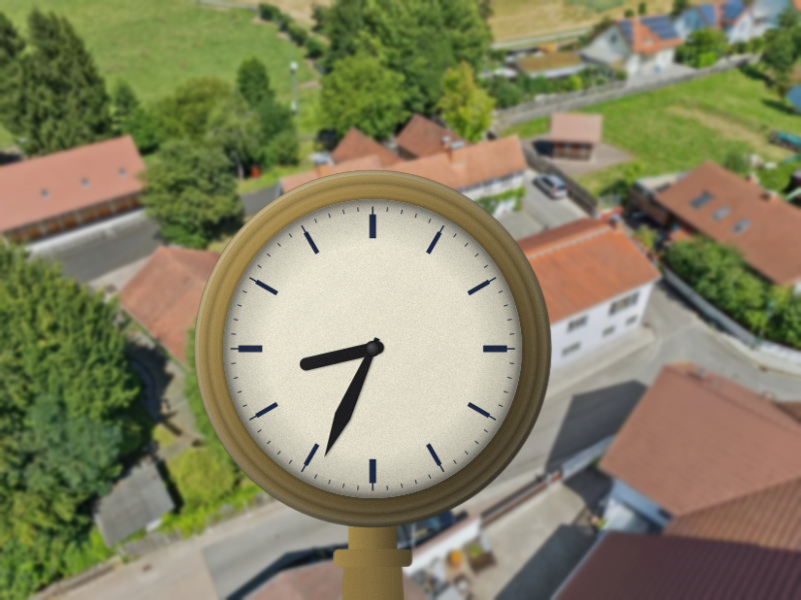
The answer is 8:34
